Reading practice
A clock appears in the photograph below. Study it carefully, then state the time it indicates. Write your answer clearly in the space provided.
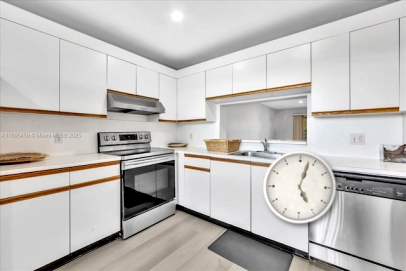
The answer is 5:03
